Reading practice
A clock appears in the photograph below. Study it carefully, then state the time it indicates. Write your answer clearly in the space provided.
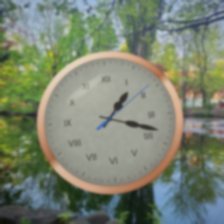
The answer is 1:18:09
